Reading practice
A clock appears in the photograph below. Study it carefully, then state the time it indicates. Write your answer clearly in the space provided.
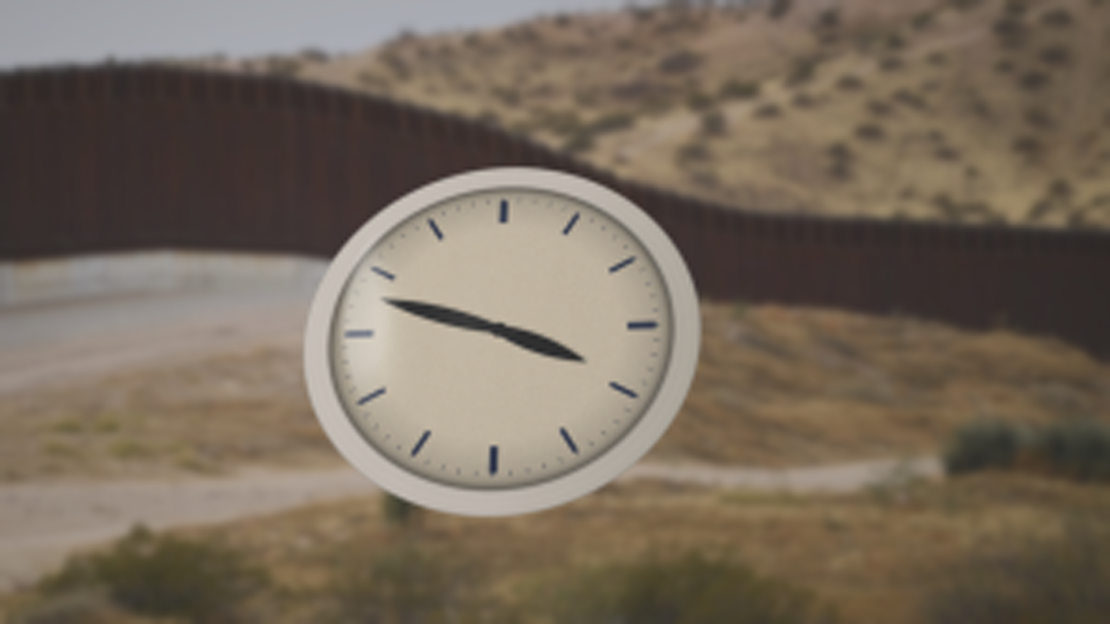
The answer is 3:48
